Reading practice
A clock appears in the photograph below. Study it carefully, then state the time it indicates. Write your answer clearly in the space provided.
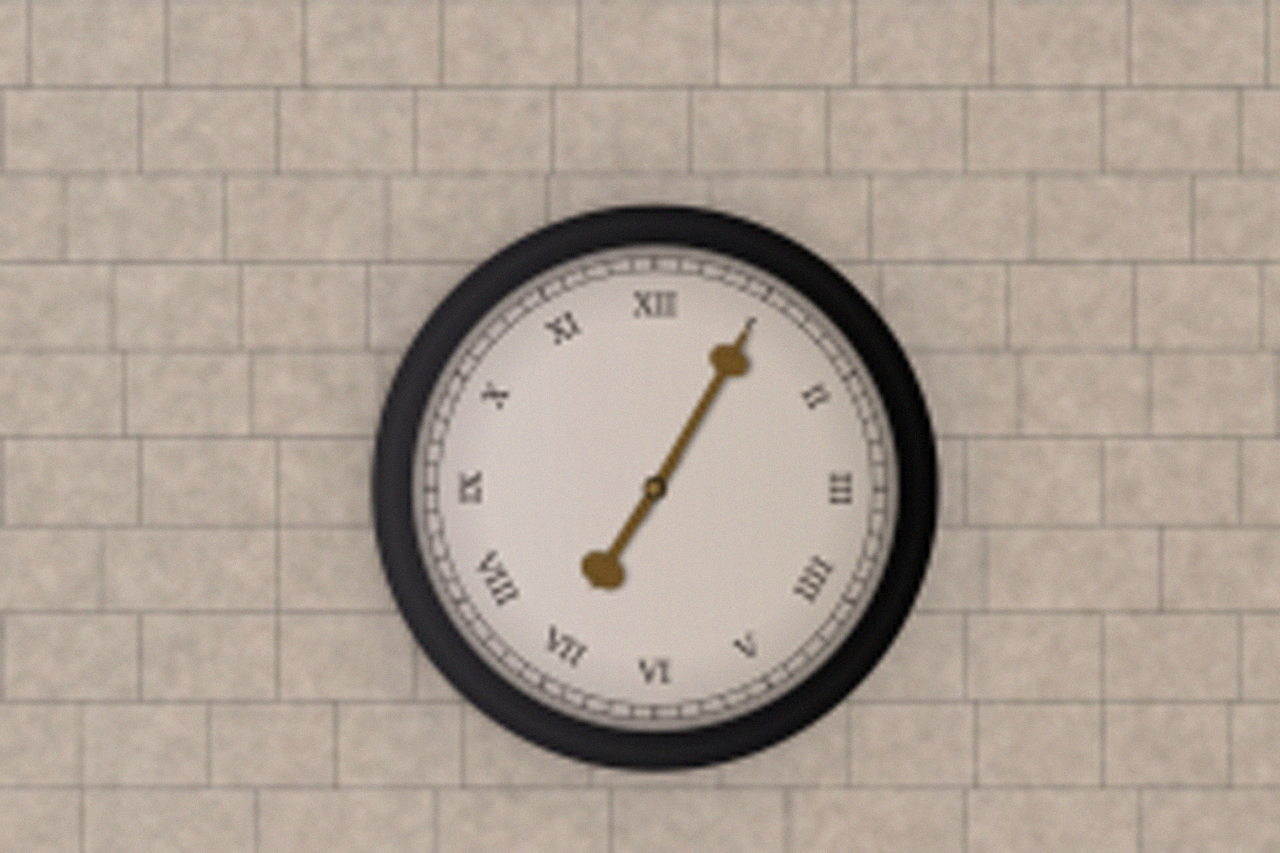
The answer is 7:05
